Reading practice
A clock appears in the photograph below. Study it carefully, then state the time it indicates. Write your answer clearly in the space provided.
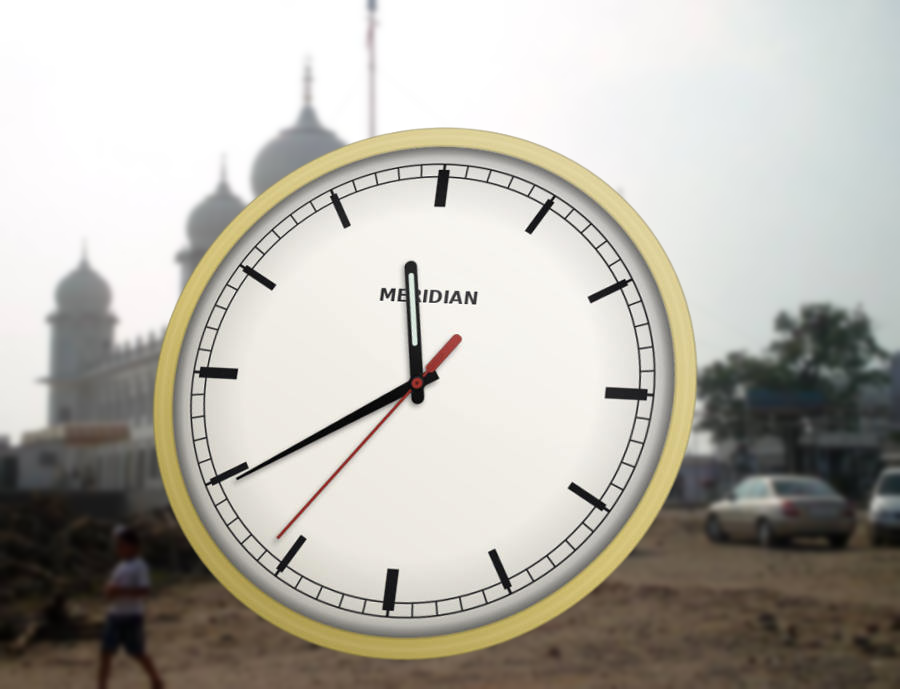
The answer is 11:39:36
